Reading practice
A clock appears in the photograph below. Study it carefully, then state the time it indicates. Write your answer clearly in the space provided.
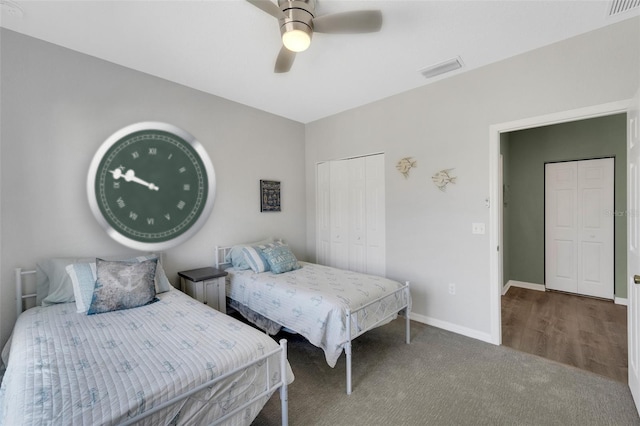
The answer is 9:48
